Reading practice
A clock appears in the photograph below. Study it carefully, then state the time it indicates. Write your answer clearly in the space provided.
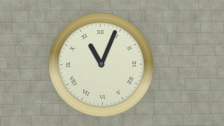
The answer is 11:04
